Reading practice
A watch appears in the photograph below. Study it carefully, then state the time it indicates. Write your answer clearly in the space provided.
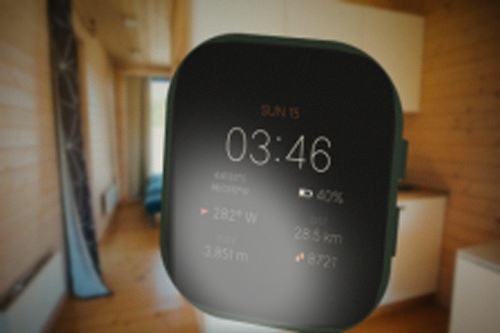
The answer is 3:46
